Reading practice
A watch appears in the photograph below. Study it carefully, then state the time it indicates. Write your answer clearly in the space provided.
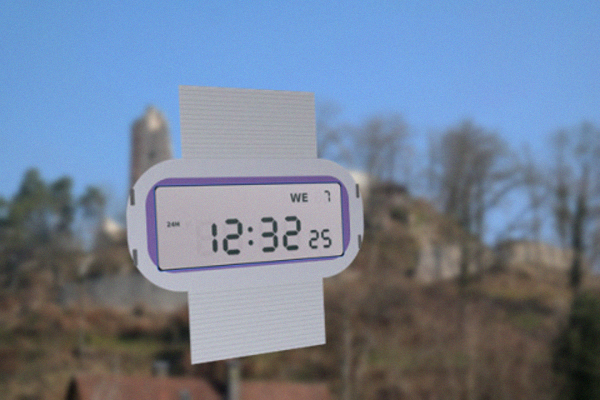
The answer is 12:32:25
